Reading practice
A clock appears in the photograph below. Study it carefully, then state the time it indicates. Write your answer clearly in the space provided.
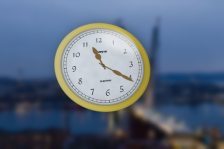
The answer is 11:21
